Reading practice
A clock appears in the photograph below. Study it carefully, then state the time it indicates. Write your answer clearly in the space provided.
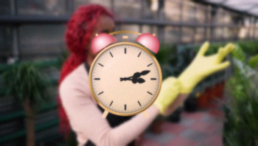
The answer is 3:12
